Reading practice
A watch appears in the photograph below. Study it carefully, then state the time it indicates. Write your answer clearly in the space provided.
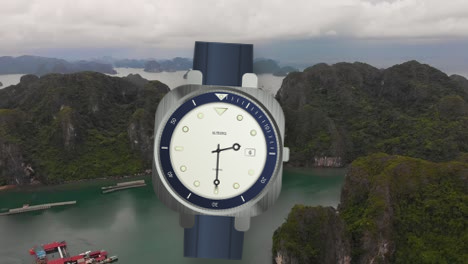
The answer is 2:30
